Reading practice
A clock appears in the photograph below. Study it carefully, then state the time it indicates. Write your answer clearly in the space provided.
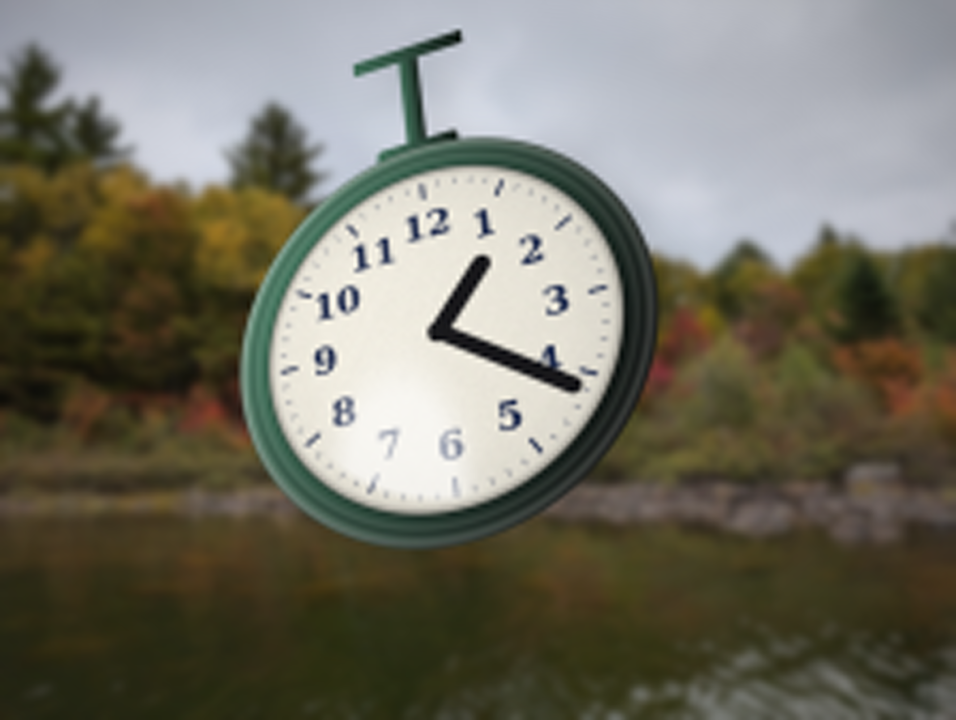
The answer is 1:21
